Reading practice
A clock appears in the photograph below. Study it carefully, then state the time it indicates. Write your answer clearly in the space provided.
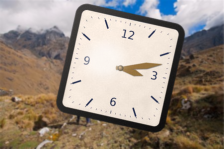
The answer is 3:12
